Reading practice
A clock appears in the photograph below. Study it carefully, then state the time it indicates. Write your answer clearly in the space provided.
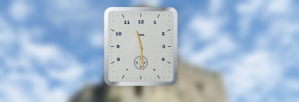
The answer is 11:29
